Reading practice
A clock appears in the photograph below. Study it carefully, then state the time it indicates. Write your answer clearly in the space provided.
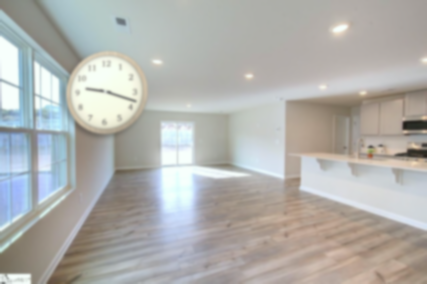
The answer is 9:18
